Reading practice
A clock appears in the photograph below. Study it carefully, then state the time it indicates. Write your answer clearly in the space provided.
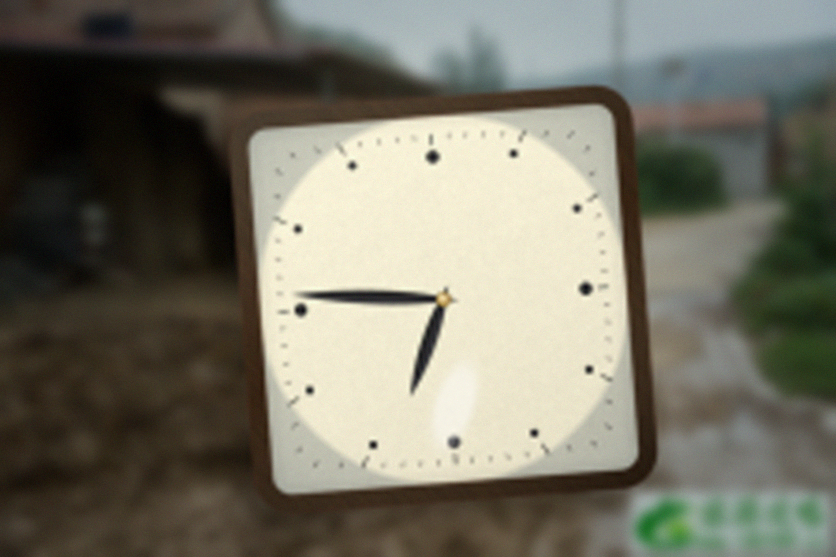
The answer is 6:46
